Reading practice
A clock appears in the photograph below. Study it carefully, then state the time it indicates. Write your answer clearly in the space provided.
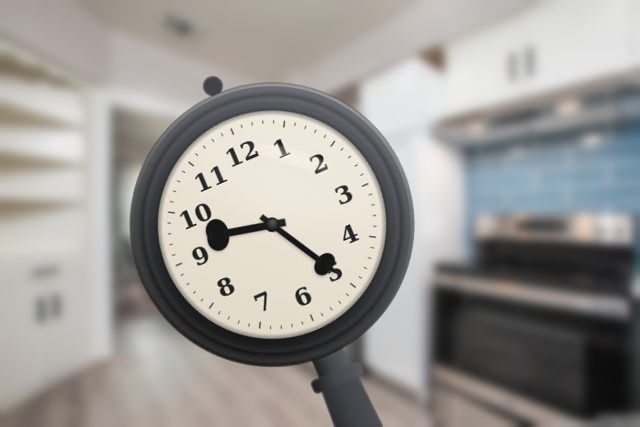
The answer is 9:25
